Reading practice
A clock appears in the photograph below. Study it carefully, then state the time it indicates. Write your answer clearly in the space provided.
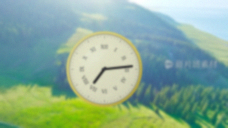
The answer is 7:14
